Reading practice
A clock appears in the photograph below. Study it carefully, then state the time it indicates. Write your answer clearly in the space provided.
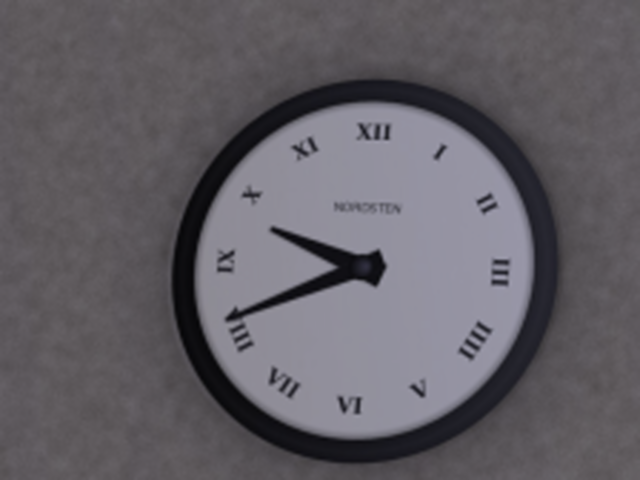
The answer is 9:41
